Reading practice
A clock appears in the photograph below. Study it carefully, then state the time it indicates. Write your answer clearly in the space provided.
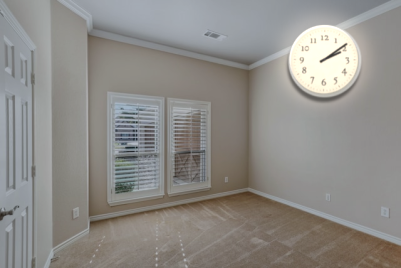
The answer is 2:09
